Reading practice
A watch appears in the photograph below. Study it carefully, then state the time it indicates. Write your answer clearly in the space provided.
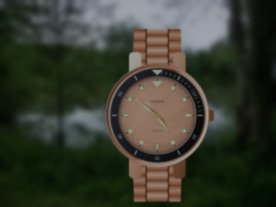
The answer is 4:51
